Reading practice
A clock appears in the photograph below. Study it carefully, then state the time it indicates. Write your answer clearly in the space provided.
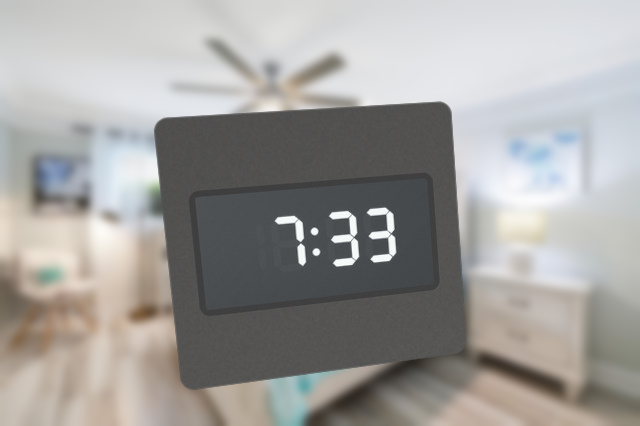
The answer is 7:33
